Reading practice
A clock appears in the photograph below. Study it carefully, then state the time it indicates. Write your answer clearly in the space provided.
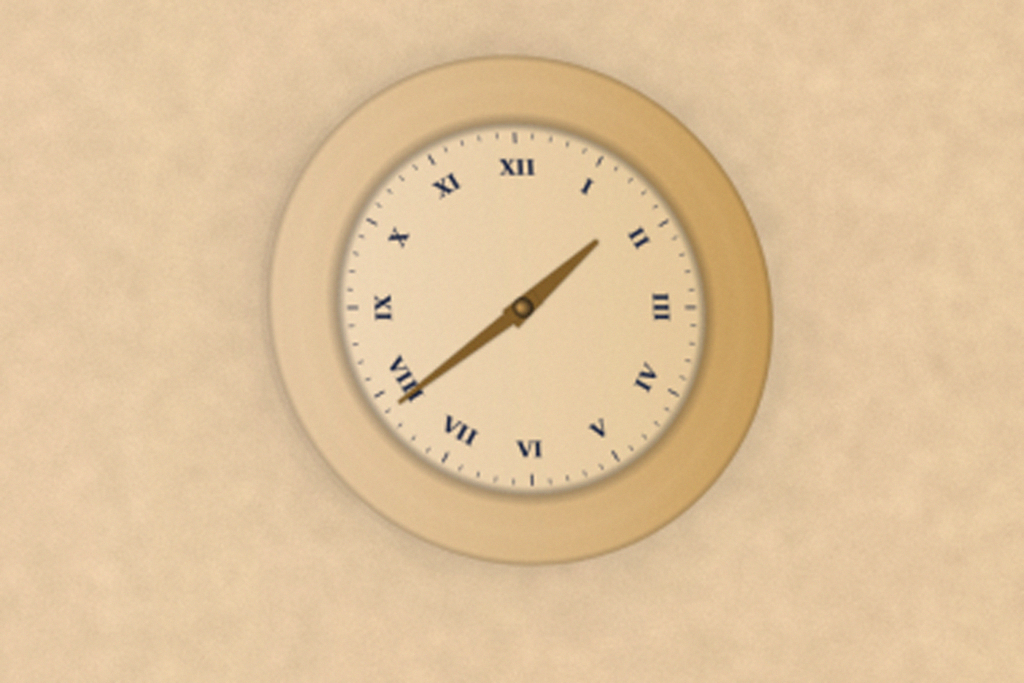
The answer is 1:39
